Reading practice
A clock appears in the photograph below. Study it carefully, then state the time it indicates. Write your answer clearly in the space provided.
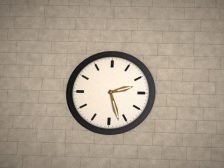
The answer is 2:27
